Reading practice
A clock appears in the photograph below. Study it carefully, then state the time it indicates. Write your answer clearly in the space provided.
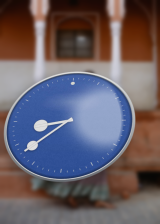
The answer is 8:38
